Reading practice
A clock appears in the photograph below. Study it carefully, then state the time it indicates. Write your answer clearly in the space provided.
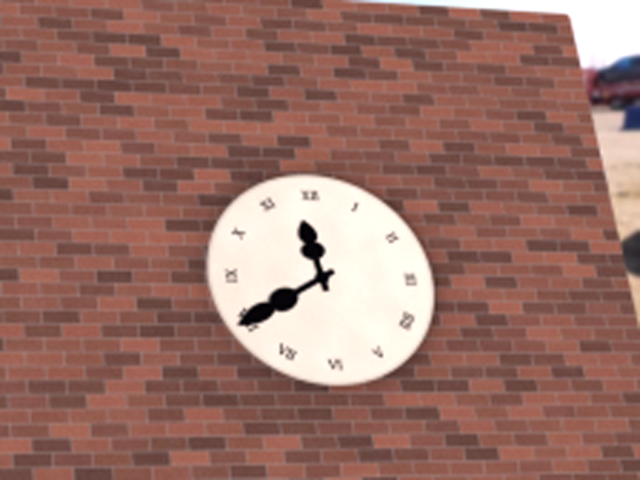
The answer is 11:40
